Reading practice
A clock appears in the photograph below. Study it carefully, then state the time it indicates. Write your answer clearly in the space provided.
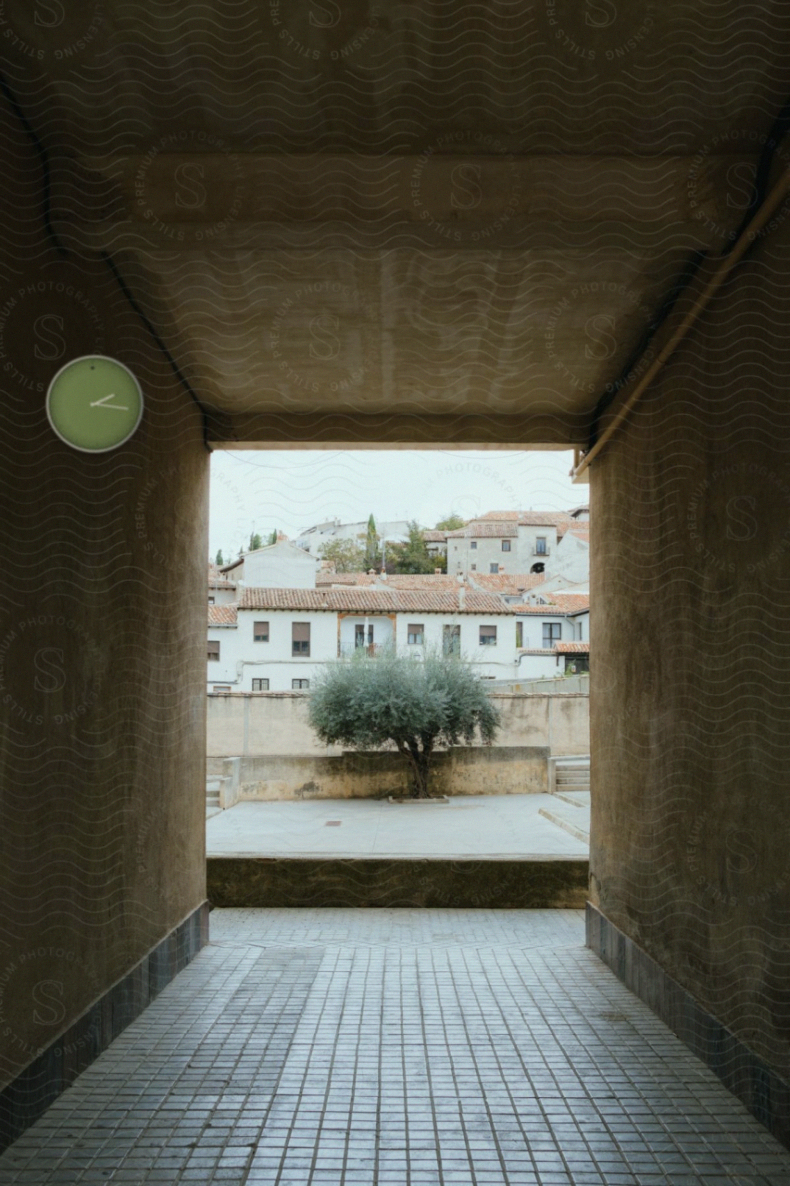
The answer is 2:17
